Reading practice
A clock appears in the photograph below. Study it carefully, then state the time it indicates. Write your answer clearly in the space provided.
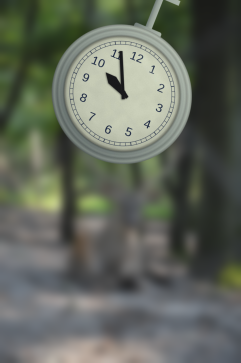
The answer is 9:56
